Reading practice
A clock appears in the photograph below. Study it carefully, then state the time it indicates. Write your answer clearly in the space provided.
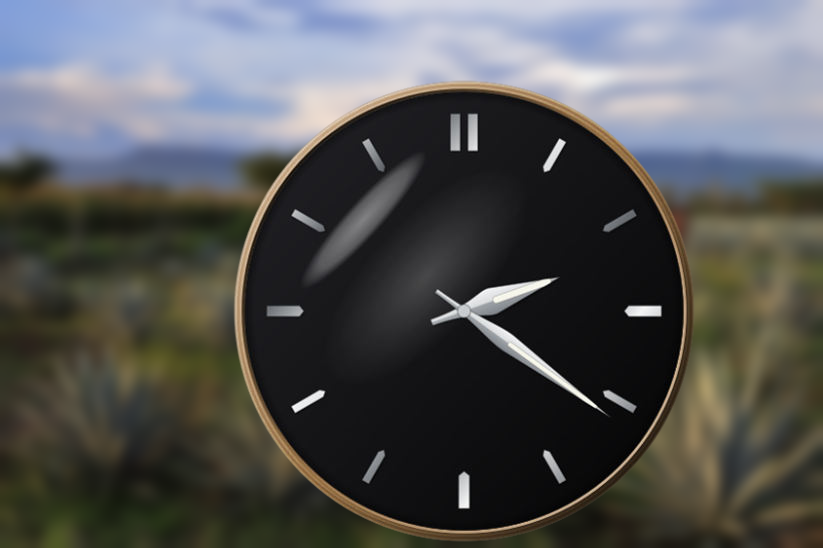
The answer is 2:21
